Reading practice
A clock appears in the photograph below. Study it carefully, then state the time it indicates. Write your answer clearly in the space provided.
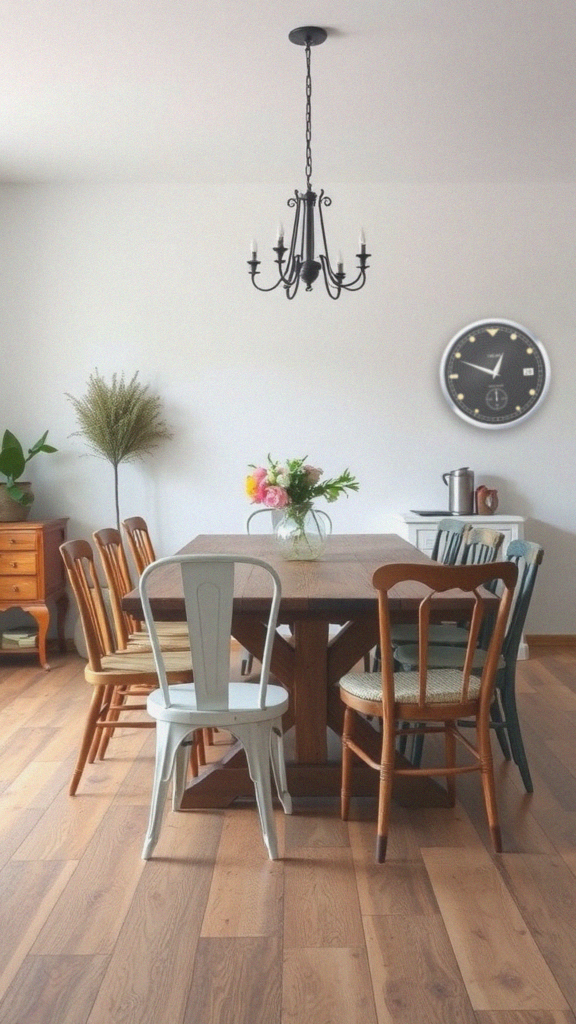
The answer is 12:49
